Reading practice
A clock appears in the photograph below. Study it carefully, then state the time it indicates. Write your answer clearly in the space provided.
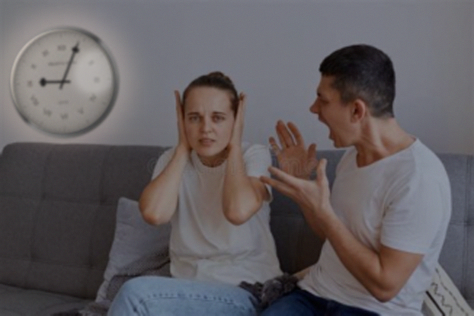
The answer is 9:04
